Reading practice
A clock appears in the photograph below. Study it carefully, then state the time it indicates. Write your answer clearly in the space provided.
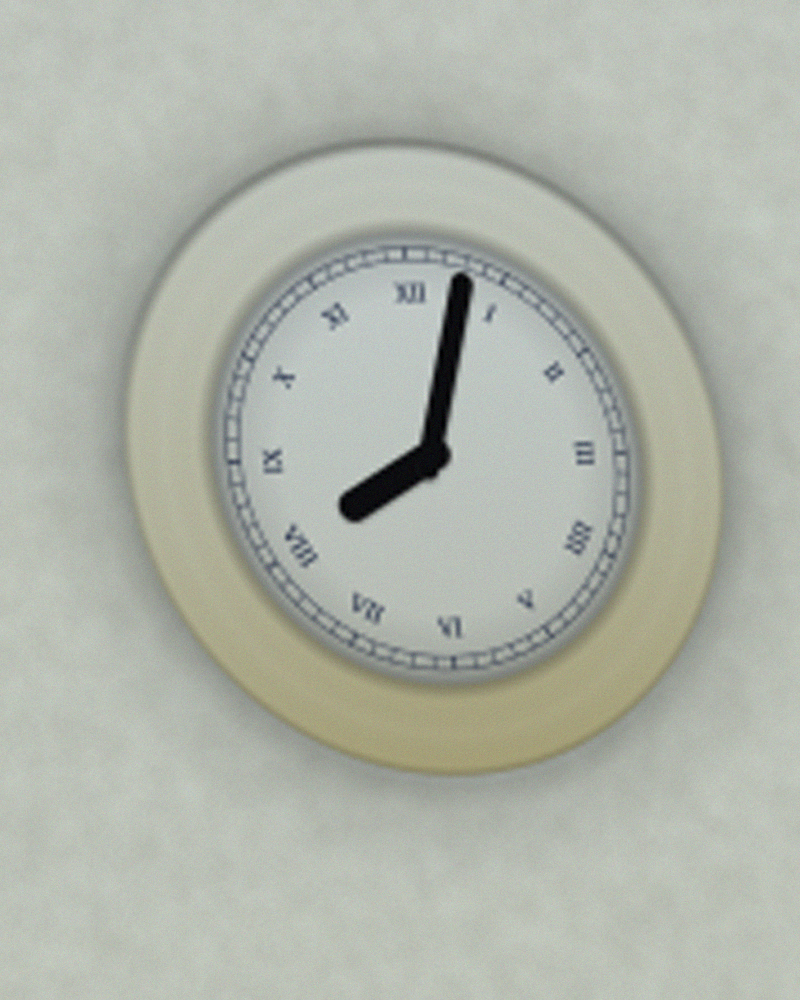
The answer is 8:03
